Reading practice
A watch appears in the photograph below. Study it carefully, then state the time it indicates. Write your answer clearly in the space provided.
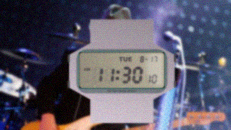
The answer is 11:30
